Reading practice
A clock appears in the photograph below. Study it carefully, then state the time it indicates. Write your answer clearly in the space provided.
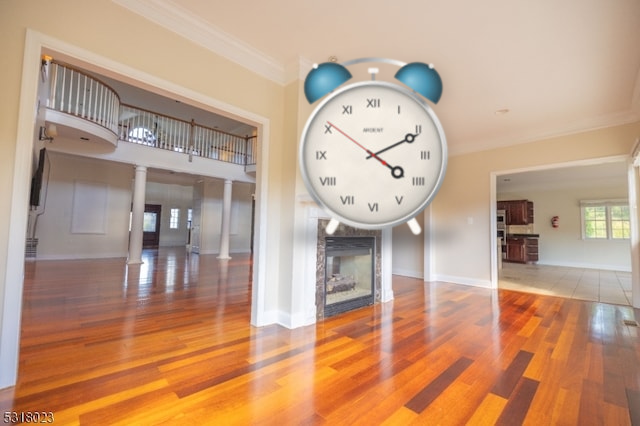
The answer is 4:10:51
